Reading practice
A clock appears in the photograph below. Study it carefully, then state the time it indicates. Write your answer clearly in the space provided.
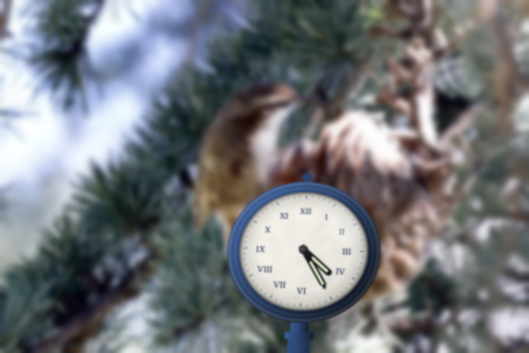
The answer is 4:25
